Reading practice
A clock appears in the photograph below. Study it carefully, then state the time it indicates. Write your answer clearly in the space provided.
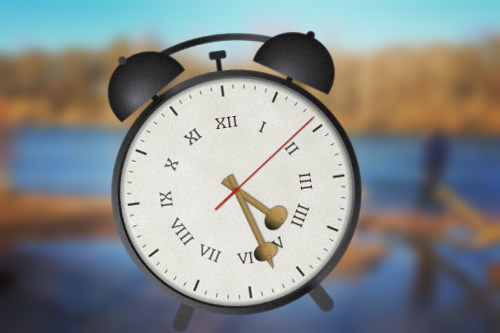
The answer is 4:27:09
